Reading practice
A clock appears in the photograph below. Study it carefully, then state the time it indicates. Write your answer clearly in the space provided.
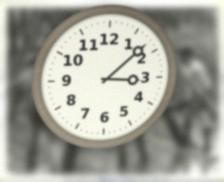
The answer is 3:08
